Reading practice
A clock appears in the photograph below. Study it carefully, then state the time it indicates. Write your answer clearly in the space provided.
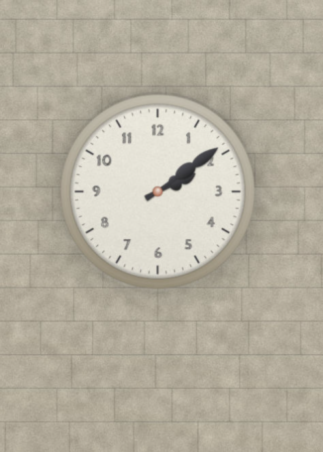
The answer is 2:09
